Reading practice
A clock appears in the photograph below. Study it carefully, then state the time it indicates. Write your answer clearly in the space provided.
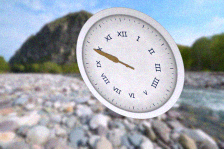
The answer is 9:49
